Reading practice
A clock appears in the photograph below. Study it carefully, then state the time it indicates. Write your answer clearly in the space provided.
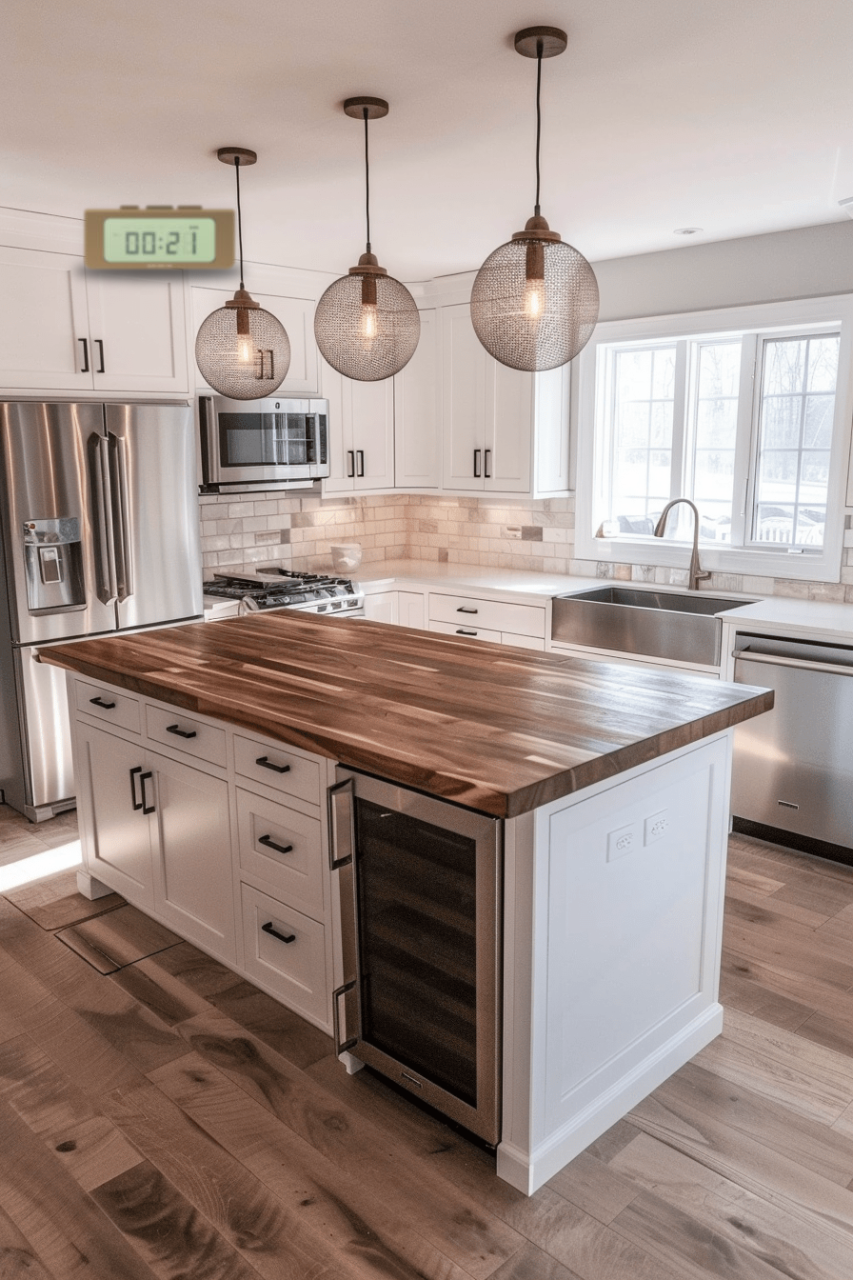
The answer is 0:21
